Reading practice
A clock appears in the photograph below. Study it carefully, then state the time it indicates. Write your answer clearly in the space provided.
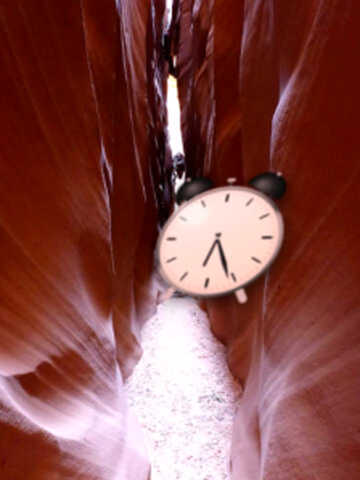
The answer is 6:26
